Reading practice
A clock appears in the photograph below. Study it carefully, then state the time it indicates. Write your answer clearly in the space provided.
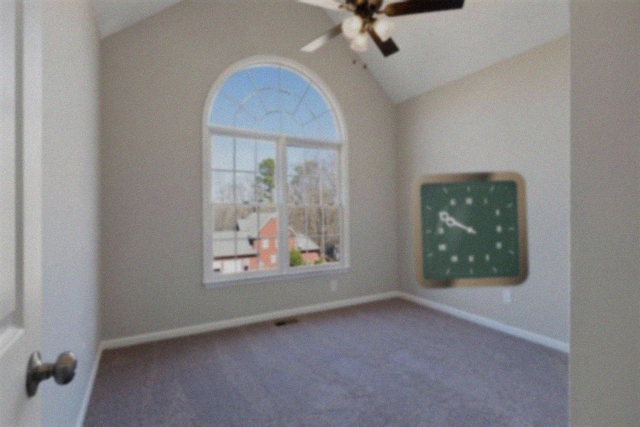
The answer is 9:50
